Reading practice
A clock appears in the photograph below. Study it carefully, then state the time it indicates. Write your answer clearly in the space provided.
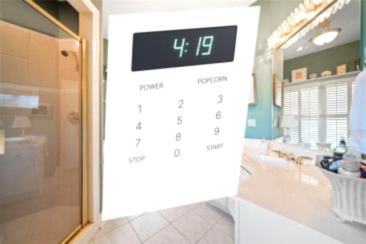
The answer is 4:19
